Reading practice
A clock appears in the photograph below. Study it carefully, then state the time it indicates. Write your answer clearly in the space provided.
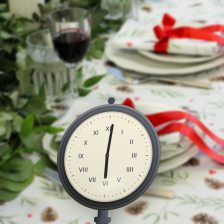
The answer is 6:01
